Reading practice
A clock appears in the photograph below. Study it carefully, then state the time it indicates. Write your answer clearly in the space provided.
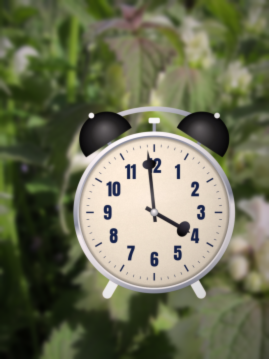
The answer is 3:59
